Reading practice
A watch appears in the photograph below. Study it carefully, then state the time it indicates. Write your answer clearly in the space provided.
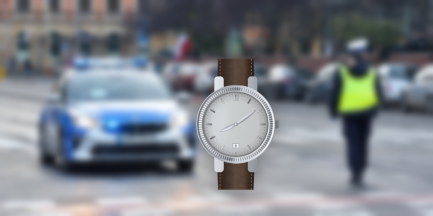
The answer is 8:09
